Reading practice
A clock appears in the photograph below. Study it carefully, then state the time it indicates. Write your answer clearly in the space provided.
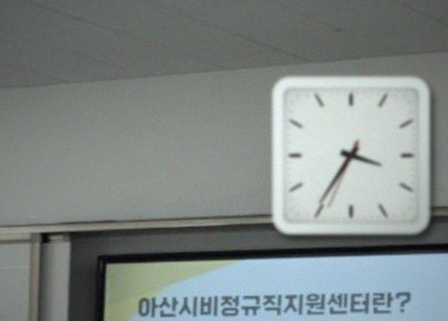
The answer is 3:35:34
